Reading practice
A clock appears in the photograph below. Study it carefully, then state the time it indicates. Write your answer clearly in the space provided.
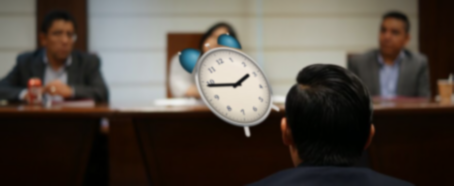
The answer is 2:49
